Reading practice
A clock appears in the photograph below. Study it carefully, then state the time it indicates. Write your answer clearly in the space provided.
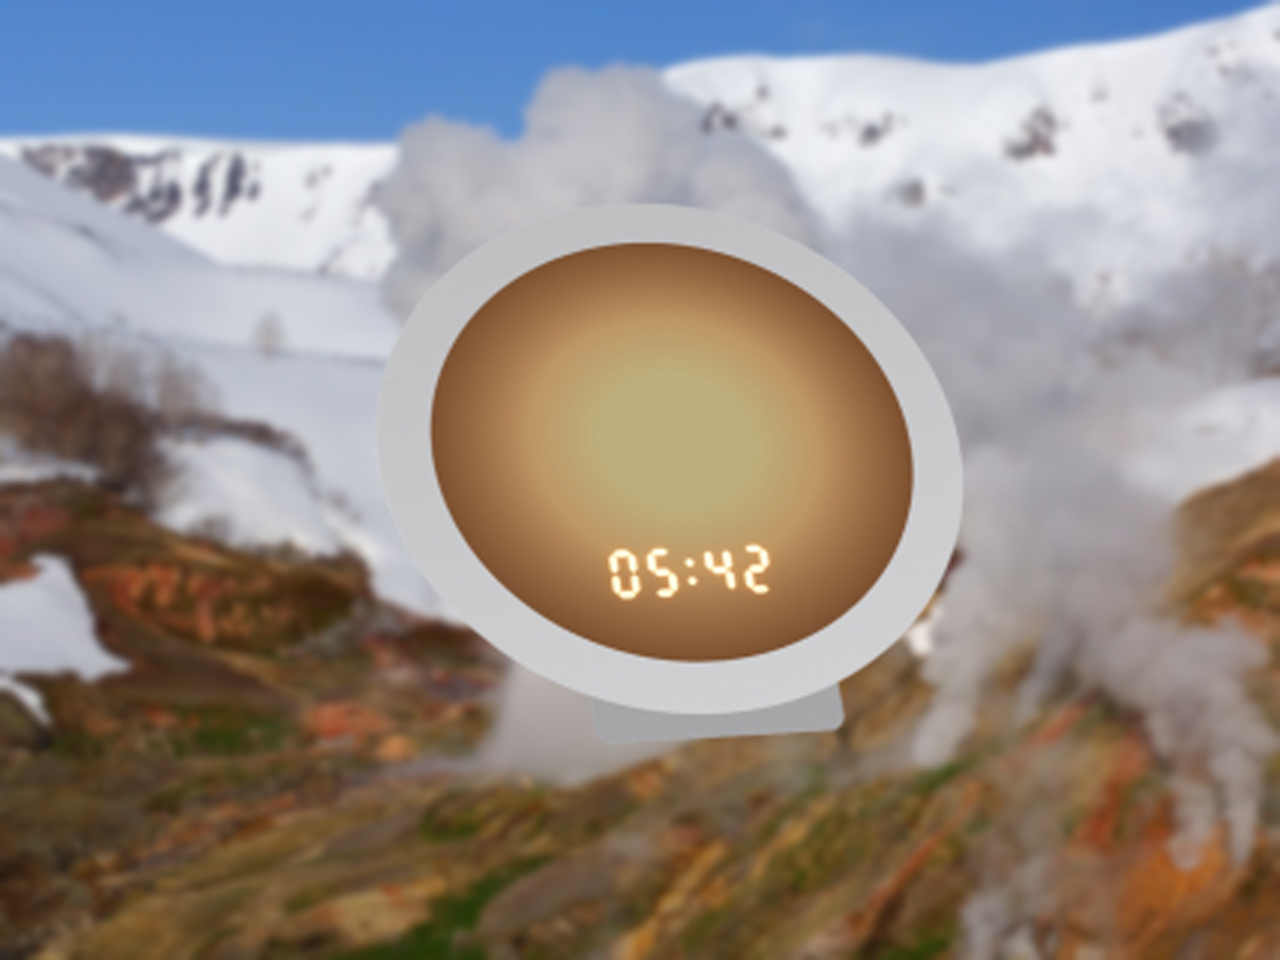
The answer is 5:42
